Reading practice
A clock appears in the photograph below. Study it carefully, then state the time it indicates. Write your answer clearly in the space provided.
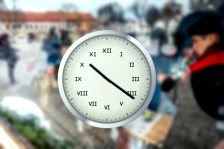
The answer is 10:21
